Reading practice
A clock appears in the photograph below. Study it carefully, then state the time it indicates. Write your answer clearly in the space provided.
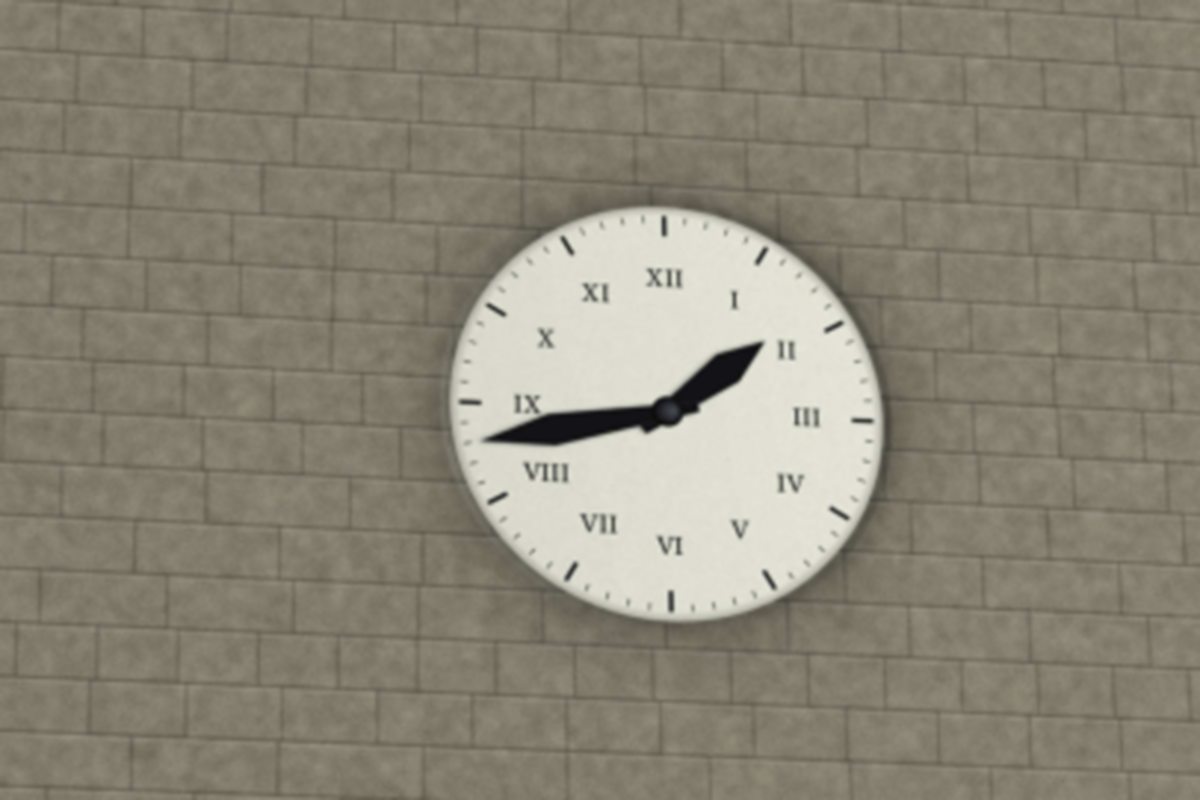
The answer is 1:43
